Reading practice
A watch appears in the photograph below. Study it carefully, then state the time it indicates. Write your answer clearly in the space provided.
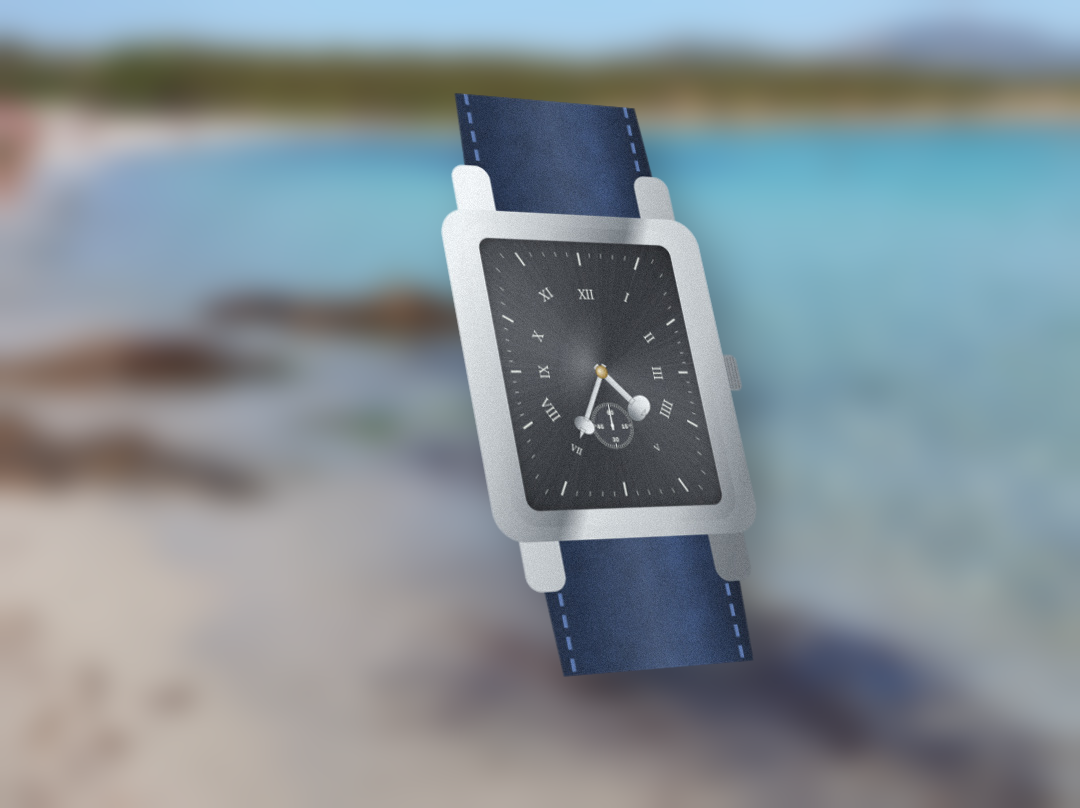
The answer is 4:35
